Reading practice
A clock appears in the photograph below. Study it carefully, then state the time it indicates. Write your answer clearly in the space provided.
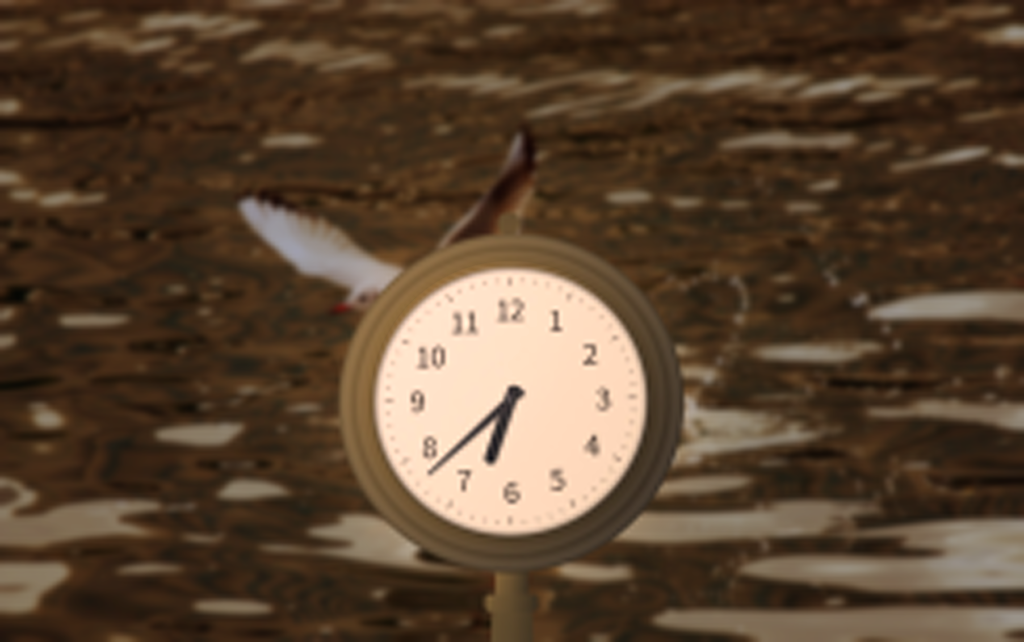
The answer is 6:38
